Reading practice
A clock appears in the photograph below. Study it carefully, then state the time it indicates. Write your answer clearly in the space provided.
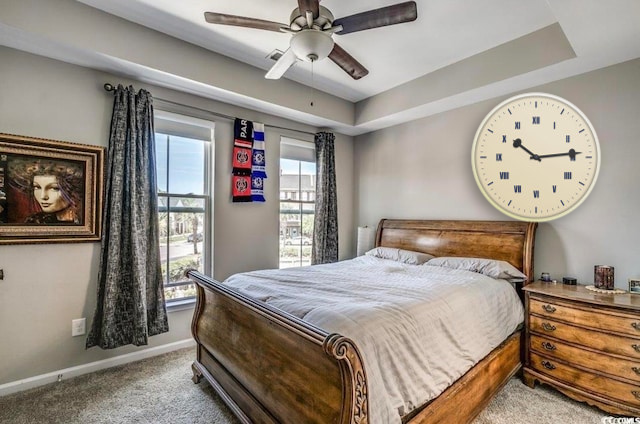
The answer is 10:14
